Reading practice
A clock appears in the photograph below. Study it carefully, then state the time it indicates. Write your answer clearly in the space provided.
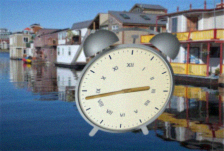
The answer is 2:43
